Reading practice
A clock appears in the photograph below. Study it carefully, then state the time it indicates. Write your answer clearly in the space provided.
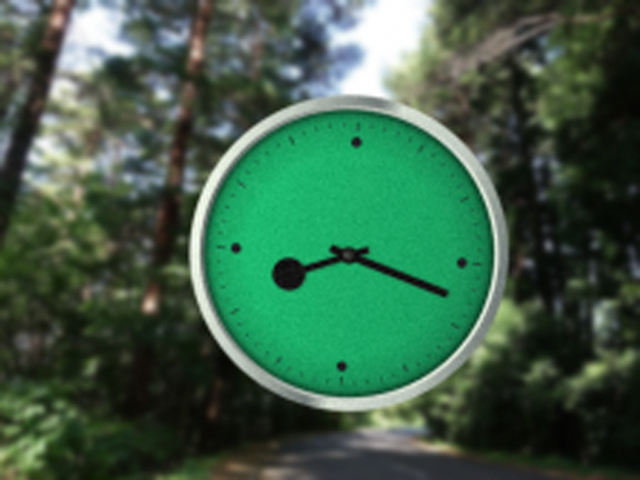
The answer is 8:18
